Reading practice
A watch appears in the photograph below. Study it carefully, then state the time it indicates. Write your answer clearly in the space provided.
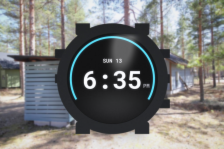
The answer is 6:35
